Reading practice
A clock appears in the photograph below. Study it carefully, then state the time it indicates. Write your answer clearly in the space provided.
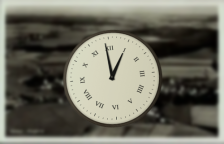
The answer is 12:59
